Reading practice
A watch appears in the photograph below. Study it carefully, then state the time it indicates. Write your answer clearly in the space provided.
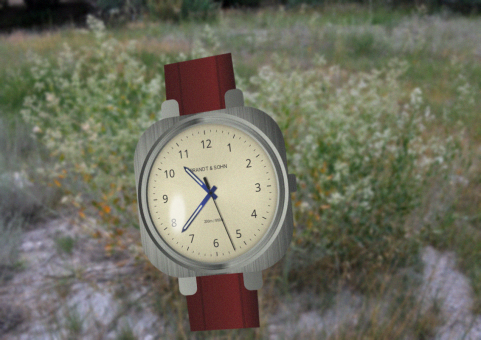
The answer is 10:37:27
